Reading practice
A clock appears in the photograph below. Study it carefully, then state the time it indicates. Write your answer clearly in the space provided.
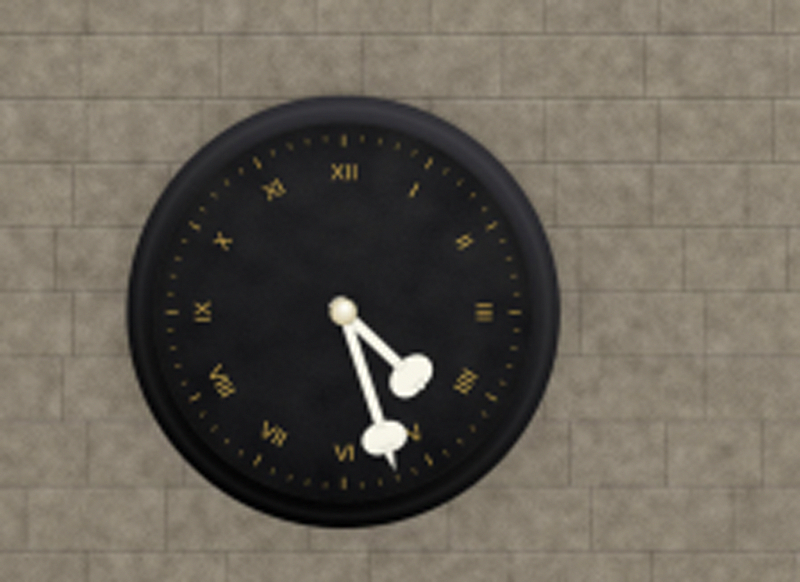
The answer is 4:27
